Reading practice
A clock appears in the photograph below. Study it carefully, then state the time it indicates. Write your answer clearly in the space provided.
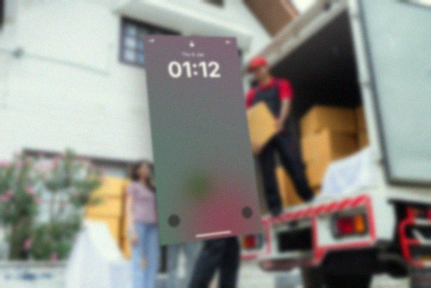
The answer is 1:12
